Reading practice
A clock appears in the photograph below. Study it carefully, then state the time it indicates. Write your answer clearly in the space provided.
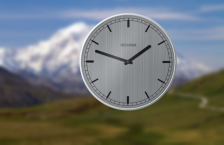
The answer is 1:48
